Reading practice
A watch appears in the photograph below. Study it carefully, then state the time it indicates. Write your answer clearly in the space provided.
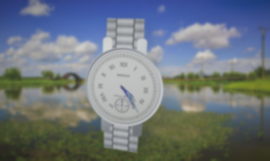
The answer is 4:24
